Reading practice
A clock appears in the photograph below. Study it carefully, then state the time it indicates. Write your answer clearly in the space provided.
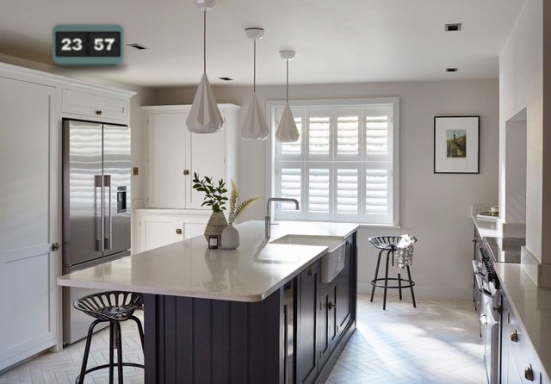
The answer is 23:57
